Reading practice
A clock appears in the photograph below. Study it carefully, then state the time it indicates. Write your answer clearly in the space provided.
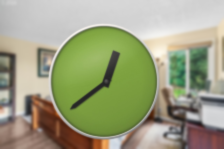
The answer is 12:39
